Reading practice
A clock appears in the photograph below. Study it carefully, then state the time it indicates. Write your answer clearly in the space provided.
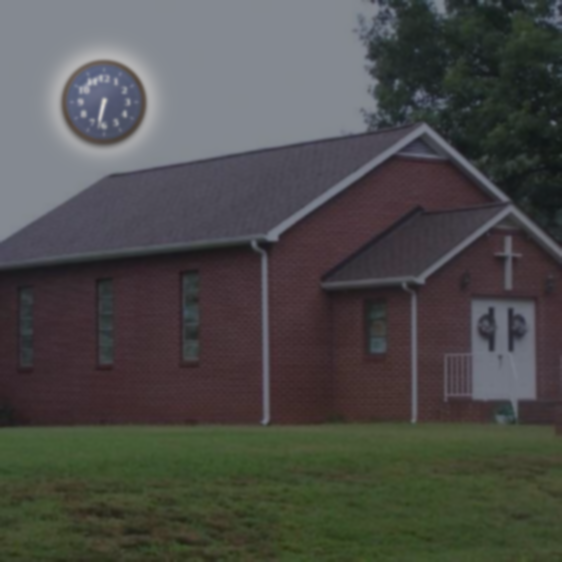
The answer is 6:32
